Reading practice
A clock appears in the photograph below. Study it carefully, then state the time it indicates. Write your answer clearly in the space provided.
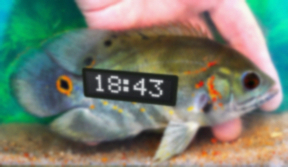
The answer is 18:43
